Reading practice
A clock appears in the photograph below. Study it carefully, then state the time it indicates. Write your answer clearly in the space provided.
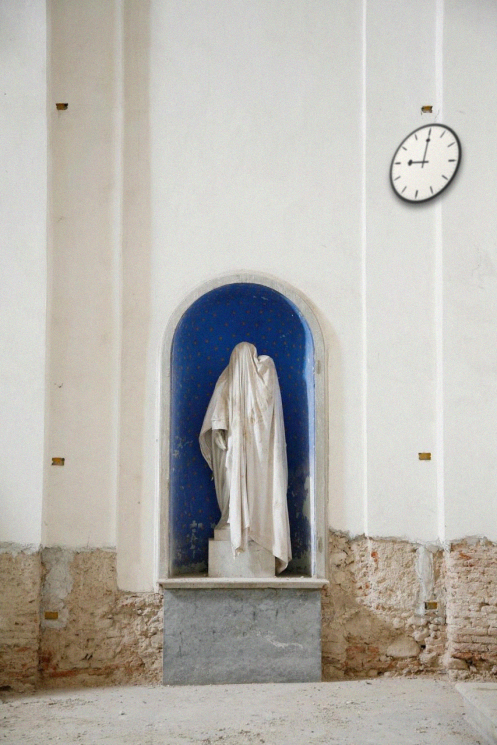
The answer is 9:00
